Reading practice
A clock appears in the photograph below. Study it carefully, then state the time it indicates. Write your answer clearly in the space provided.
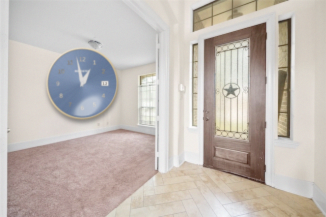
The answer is 12:58
